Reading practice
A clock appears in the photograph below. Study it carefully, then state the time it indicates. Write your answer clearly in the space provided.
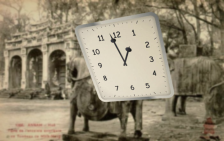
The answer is 12:58
